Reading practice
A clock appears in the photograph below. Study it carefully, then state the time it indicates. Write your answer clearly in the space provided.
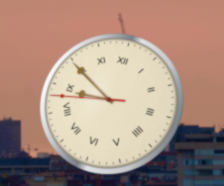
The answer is 8:49:43
